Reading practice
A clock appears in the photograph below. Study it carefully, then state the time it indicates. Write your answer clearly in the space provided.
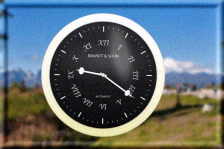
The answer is 9:21
